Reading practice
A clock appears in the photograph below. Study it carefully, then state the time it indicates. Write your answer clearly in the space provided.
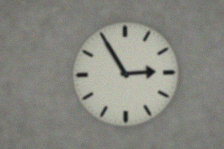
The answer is 2:55
